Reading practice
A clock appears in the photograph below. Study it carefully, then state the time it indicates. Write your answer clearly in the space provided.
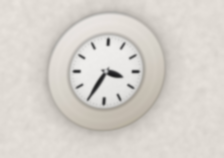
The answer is 3:35
